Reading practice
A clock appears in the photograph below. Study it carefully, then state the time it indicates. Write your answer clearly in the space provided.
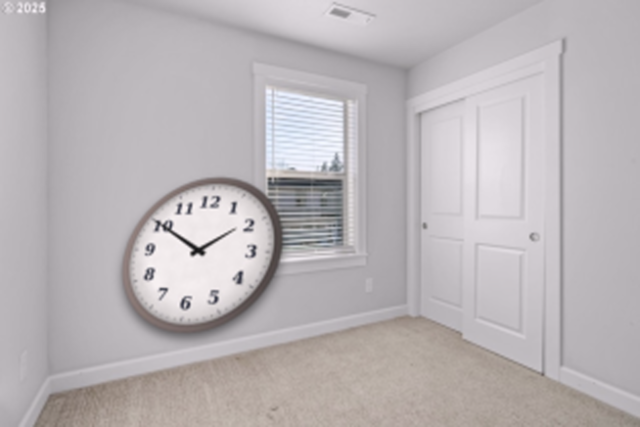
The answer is 1:50
